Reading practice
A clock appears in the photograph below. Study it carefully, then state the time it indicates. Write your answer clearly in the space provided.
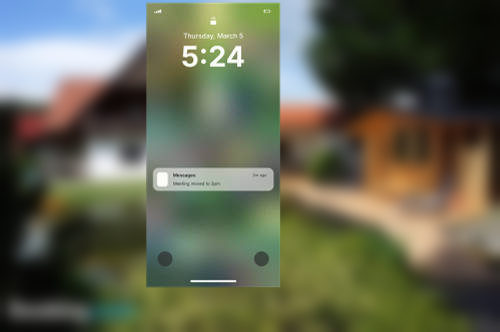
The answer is 5:24
